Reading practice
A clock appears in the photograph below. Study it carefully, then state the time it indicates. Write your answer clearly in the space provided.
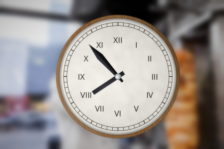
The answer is 7:53
